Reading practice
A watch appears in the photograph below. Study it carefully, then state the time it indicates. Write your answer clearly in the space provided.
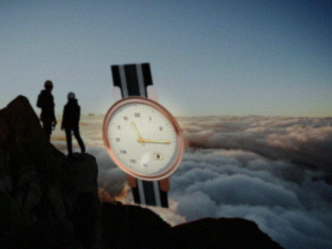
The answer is 11:15
